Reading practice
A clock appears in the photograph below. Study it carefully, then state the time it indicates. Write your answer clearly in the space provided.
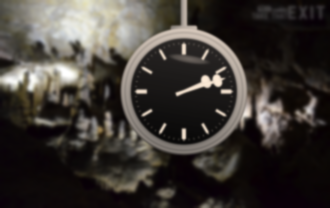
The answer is 2:12
